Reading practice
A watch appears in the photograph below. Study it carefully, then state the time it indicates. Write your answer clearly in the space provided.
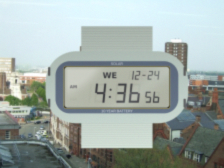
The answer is 4:36:56
